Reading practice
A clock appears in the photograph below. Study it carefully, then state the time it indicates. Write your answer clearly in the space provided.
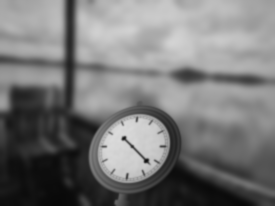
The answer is 10:22
